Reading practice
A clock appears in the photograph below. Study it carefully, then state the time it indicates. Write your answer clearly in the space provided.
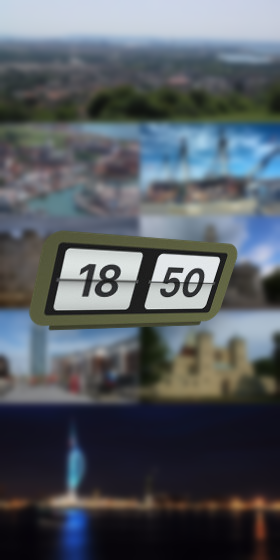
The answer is 18:50
